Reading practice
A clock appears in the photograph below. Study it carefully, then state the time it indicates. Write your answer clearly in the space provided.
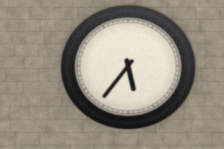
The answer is 5:36
